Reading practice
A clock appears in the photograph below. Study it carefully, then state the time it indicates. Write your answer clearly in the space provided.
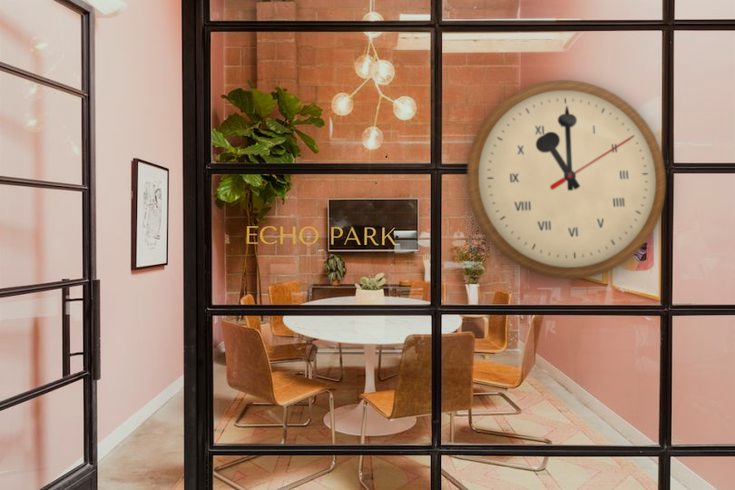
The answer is 11:00:10
